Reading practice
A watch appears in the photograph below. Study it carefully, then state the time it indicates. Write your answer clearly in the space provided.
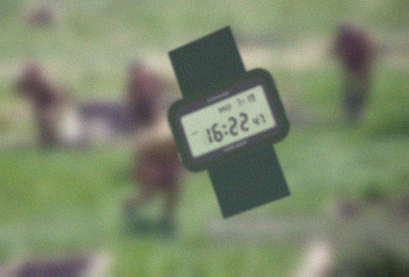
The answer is 16:22
